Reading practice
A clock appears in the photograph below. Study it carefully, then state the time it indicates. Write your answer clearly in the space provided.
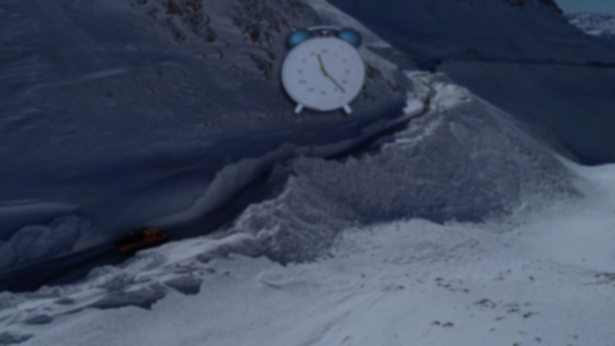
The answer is 11:23
